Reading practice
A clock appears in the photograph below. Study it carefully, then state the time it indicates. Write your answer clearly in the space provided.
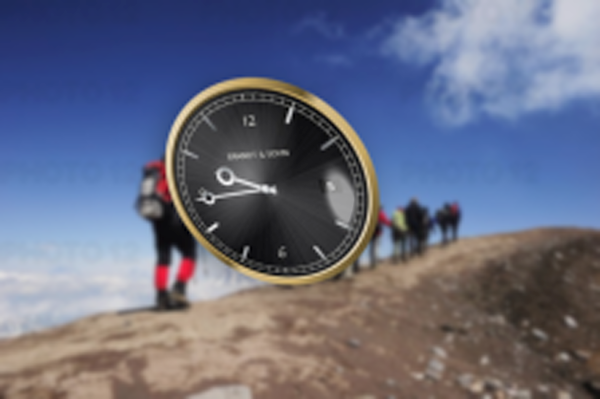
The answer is 9:44
